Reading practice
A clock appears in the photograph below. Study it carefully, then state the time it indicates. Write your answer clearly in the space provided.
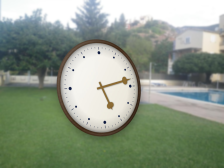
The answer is 5:13
